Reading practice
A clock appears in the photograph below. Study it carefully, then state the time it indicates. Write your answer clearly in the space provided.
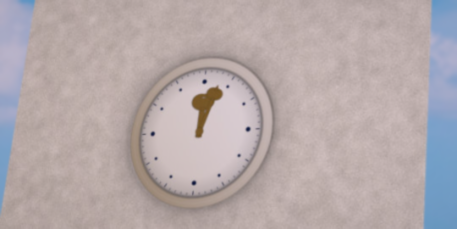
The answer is 12:03
